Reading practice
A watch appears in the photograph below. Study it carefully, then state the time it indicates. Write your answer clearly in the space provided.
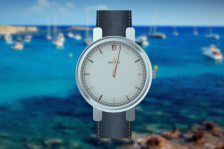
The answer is 12:02
